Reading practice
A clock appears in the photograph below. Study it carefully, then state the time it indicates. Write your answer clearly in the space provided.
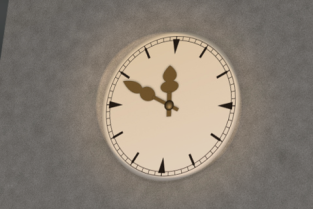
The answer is 11:49
